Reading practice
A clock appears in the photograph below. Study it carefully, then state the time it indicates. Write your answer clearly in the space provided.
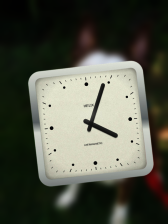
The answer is 4:04
